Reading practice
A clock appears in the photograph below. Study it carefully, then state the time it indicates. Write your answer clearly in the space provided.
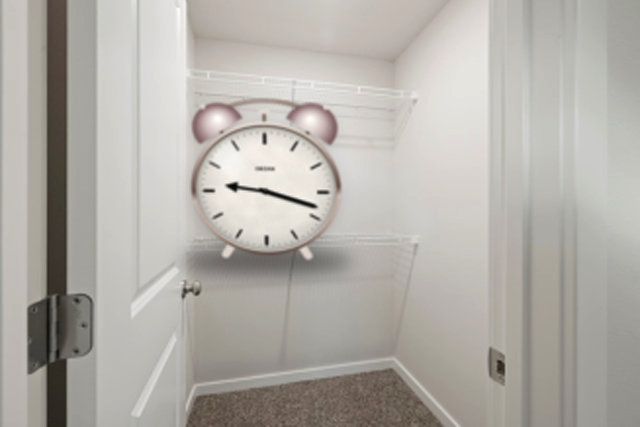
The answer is 9:18
